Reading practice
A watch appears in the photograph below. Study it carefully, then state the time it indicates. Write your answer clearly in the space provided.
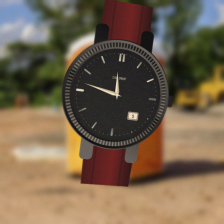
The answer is 11:47
